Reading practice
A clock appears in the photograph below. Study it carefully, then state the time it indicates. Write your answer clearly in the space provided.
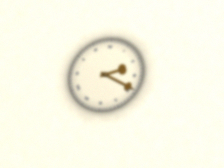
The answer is 2:19
